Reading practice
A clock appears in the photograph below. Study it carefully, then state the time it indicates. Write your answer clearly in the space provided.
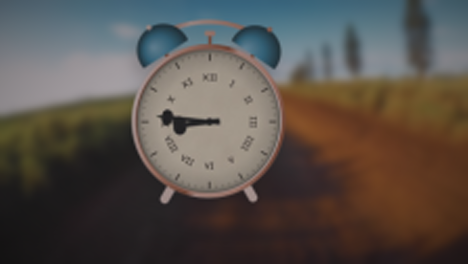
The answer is 8:46
